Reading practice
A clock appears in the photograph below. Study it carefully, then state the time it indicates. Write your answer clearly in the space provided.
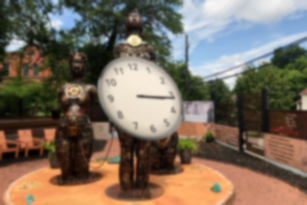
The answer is 3:16
